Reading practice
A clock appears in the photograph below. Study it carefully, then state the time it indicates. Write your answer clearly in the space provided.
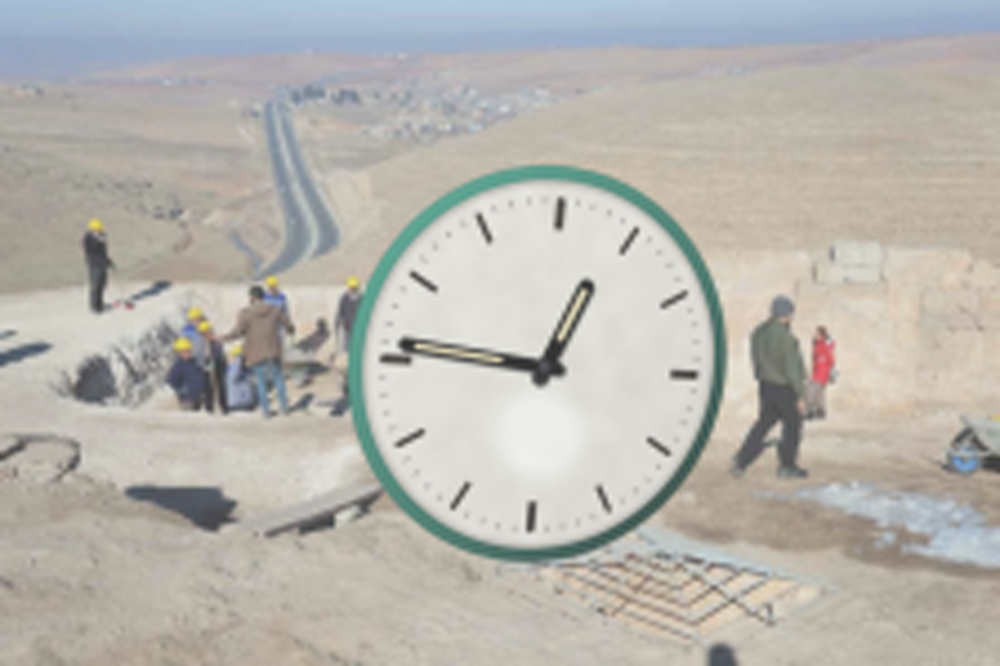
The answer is 12:46
